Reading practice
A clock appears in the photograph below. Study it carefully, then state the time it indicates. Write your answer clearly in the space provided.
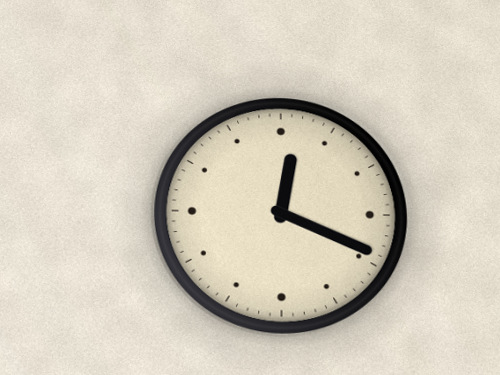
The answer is 12:19
